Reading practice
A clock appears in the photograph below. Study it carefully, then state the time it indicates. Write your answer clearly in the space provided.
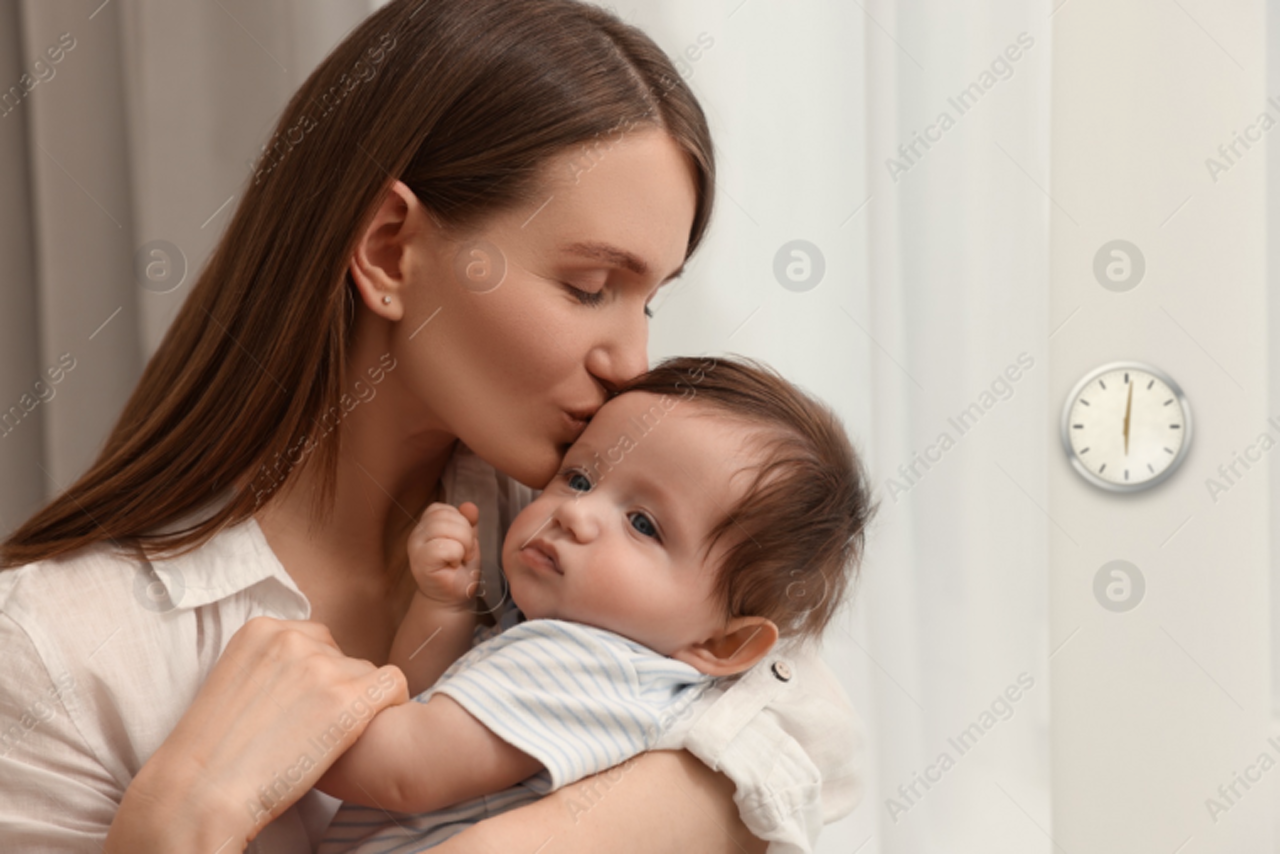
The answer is 6:01
